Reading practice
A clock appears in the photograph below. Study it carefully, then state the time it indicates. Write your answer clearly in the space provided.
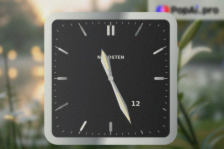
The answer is 11:26
